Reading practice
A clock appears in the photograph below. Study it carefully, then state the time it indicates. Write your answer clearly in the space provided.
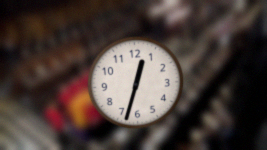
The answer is 12:33
